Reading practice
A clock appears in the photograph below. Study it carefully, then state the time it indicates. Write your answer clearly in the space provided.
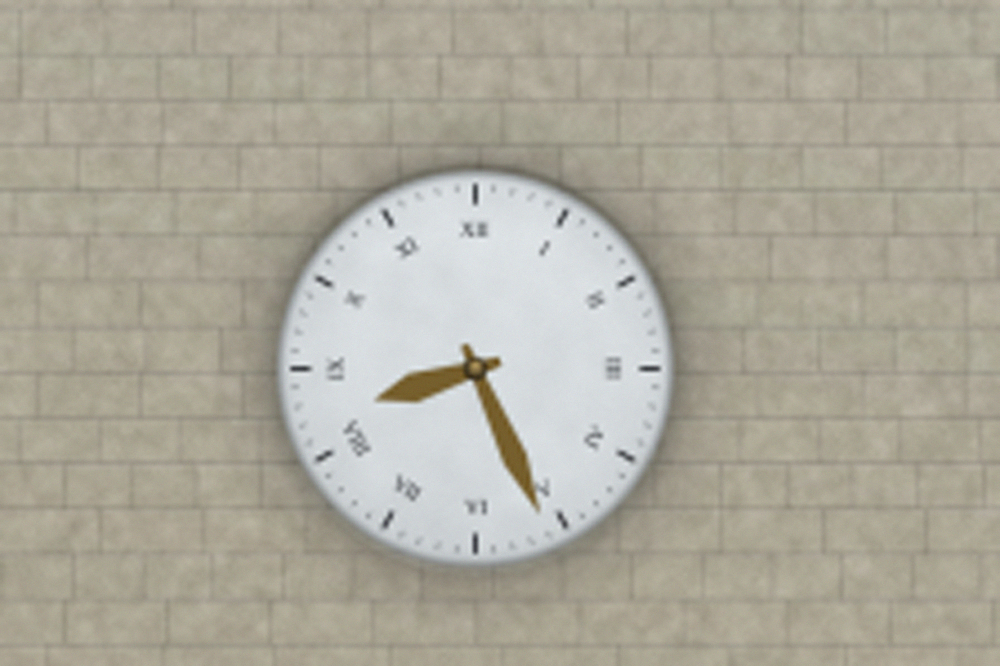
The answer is 8:26
